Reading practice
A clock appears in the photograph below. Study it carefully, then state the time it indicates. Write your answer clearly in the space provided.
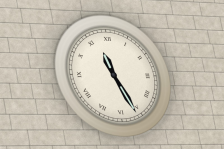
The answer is 11:26
